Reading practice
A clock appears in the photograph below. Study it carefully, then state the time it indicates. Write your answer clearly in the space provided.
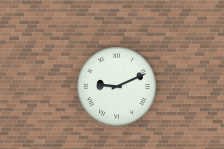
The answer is 9:11
